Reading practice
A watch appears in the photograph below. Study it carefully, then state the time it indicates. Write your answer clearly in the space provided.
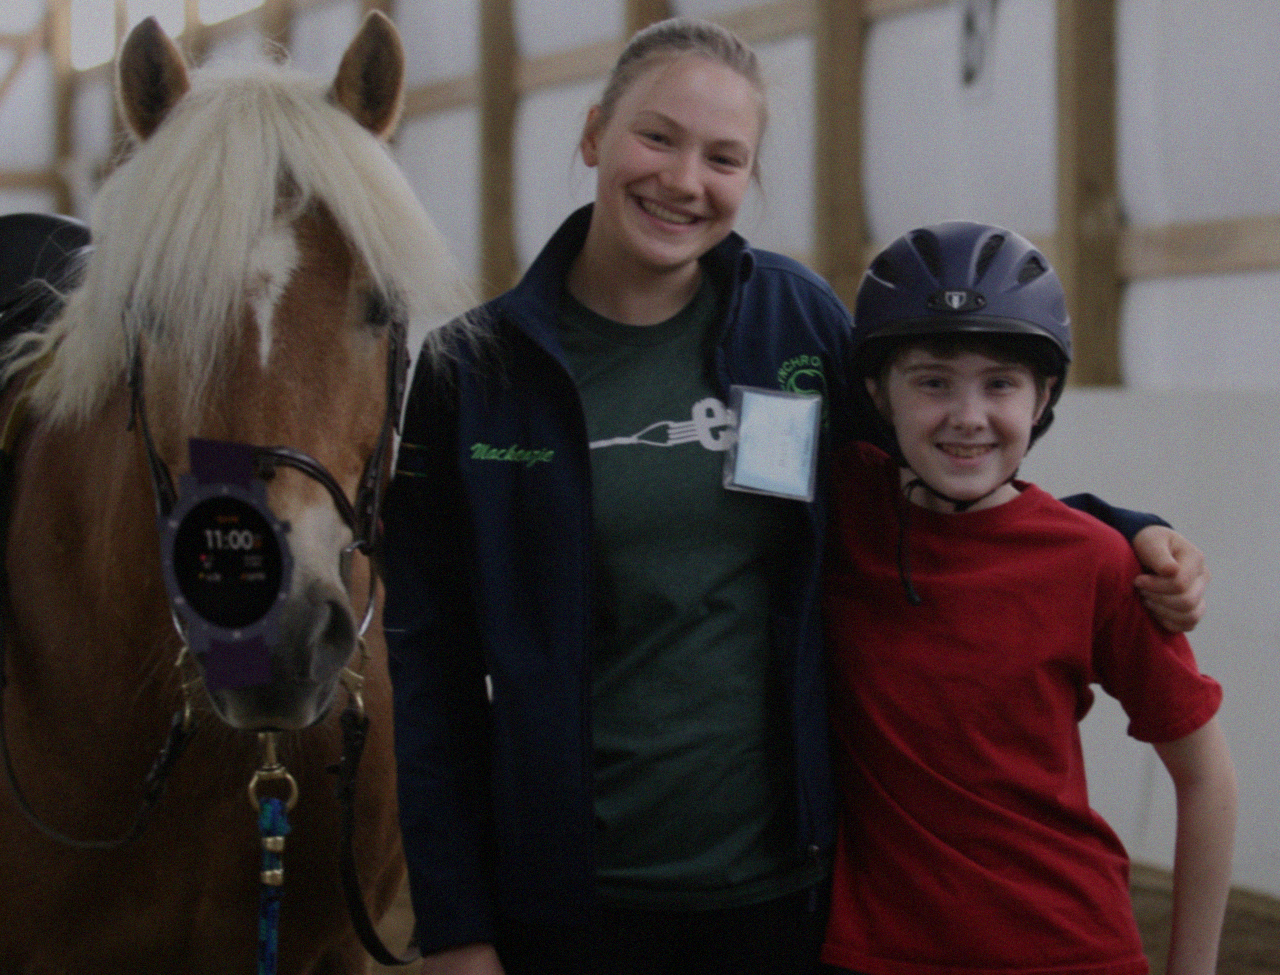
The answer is 11:00
